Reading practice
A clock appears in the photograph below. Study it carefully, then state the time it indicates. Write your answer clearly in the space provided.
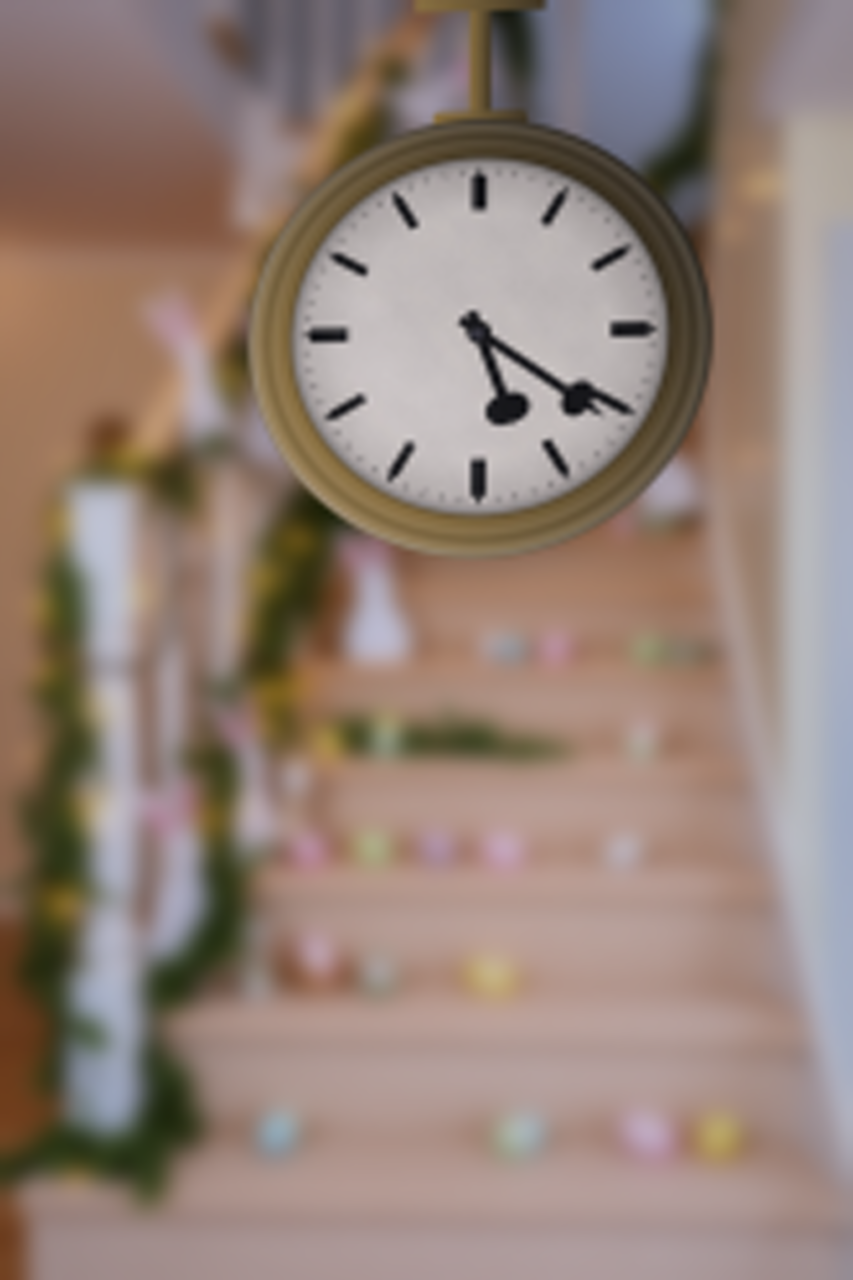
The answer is 5:21
